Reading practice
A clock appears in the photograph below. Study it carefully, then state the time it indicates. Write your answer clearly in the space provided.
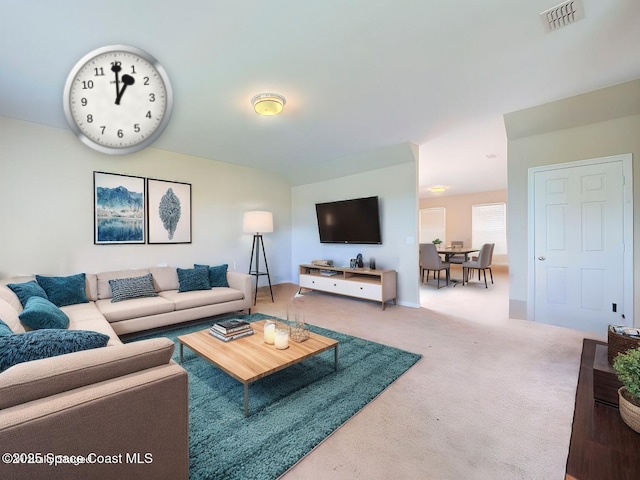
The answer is 1:00
